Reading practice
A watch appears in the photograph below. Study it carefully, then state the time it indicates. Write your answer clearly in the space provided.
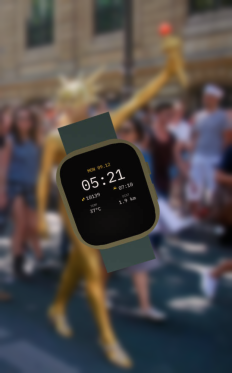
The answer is 5:21
